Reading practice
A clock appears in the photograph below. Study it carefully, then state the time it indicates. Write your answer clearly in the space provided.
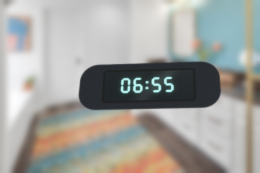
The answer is 6:55
